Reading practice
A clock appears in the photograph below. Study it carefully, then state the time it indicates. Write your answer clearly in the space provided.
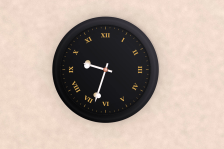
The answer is 9:33
